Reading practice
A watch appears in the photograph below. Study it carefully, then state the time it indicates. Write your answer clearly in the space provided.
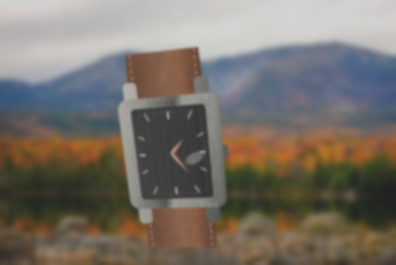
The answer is 1:24
